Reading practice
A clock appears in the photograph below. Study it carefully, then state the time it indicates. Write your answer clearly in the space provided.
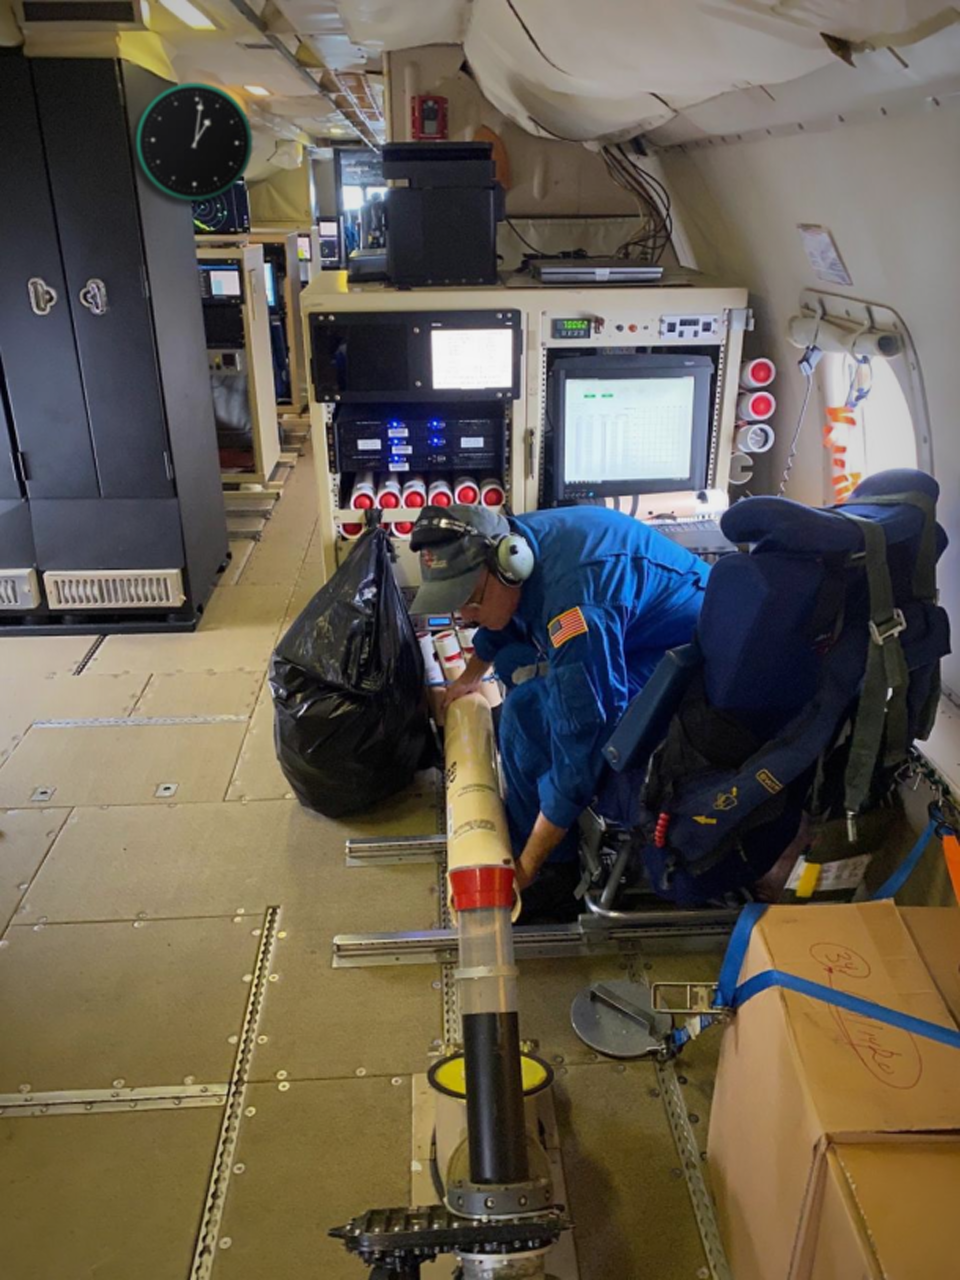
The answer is 1:01
